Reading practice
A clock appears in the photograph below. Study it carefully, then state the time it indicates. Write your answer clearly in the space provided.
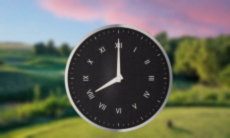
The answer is 8:00
